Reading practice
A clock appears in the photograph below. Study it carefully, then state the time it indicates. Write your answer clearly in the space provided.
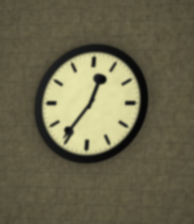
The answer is 12:36
